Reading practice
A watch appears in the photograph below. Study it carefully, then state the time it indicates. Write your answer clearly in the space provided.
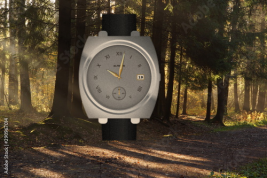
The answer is 10:02
